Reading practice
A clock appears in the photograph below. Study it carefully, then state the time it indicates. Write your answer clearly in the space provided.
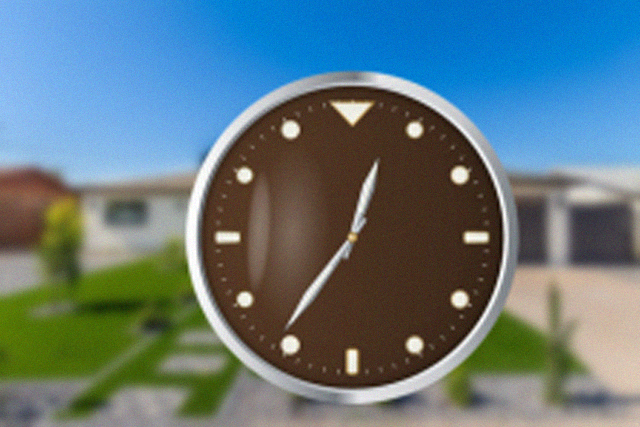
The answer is 12:36
